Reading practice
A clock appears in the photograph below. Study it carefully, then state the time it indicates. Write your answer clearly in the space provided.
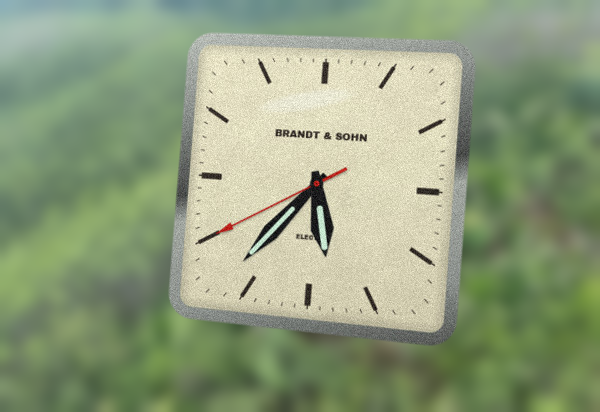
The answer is 5:36:40
